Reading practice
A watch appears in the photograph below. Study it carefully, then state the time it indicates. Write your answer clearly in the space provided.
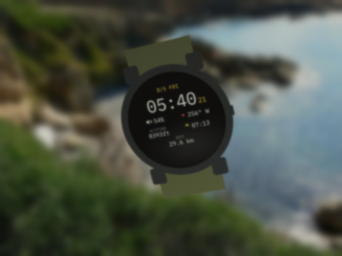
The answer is 5:40
